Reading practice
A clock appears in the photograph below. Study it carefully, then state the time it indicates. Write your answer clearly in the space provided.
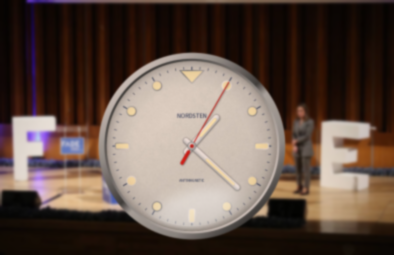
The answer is 1:22:05
